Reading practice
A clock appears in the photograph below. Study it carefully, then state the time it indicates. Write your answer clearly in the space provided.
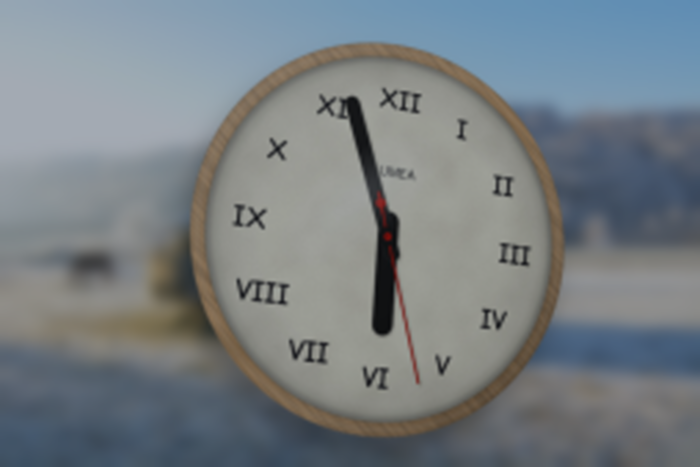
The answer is 5:56:27
